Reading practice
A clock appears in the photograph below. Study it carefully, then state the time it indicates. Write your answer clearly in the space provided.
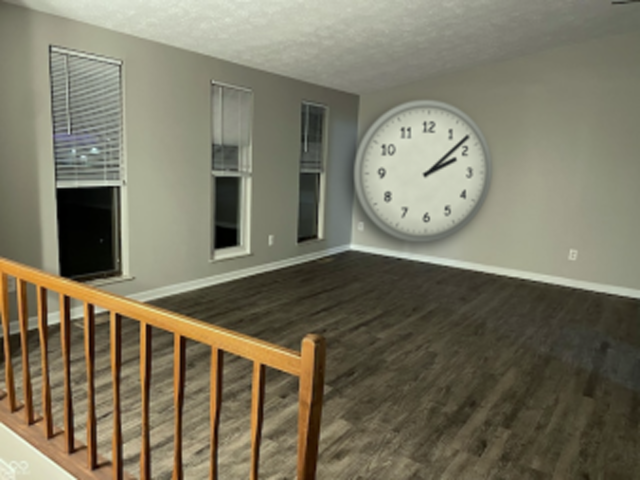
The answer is 2:08
